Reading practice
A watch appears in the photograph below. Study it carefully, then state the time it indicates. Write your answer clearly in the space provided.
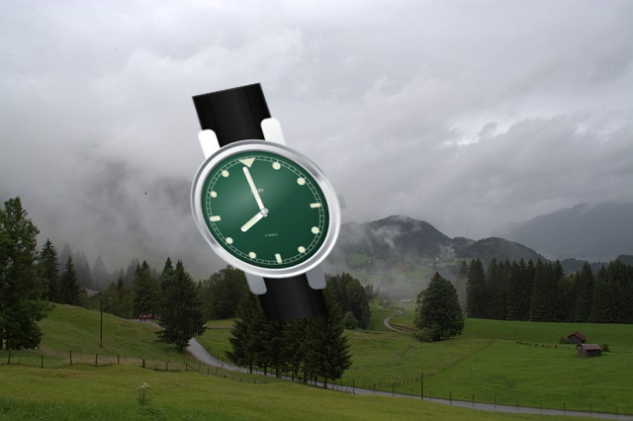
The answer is 7:59
